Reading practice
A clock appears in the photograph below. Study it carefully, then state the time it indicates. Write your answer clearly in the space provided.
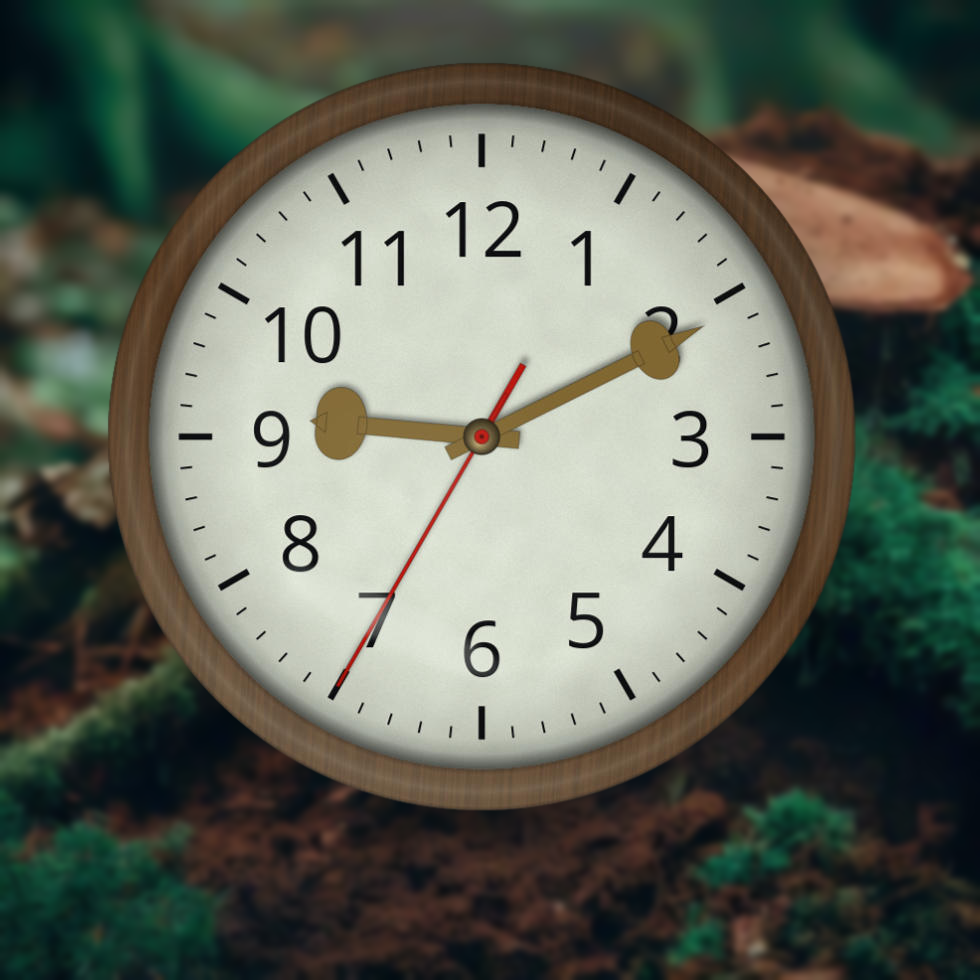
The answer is 9:10:35
